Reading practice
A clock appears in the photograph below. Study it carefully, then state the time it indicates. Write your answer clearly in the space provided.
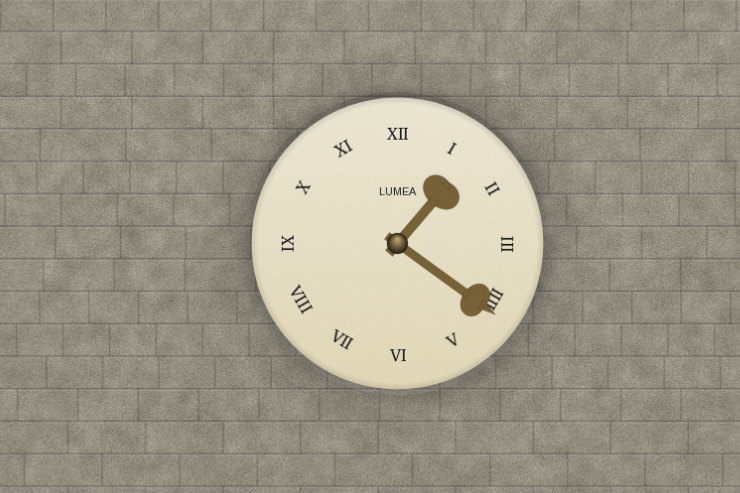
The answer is 1:21
